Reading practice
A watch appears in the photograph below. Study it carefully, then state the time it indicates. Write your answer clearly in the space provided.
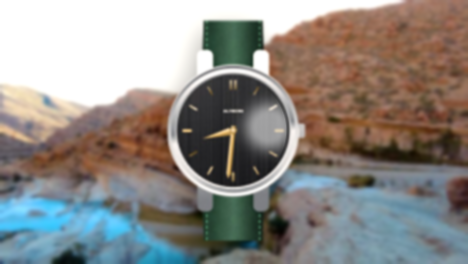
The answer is 8:31
